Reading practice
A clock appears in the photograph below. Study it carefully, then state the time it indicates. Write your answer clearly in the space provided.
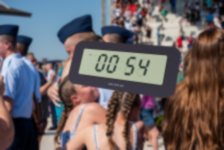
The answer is 0:54
